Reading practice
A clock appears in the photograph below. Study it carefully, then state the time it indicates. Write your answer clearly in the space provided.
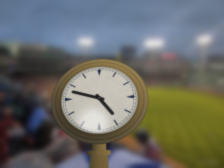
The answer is 4:48
